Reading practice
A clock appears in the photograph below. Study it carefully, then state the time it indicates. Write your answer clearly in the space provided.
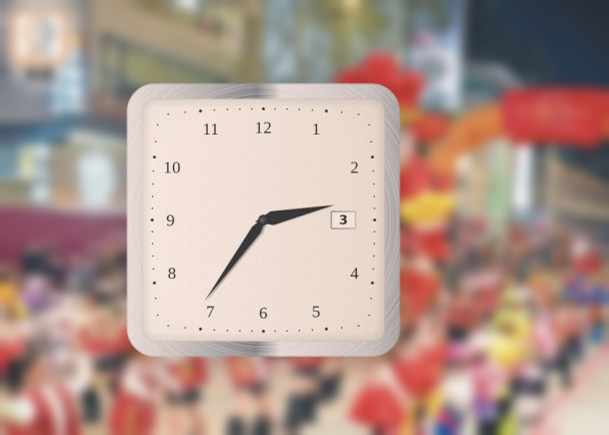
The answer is 2:36
